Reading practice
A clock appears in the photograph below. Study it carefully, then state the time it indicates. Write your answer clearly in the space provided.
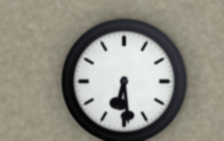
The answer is 6:29
